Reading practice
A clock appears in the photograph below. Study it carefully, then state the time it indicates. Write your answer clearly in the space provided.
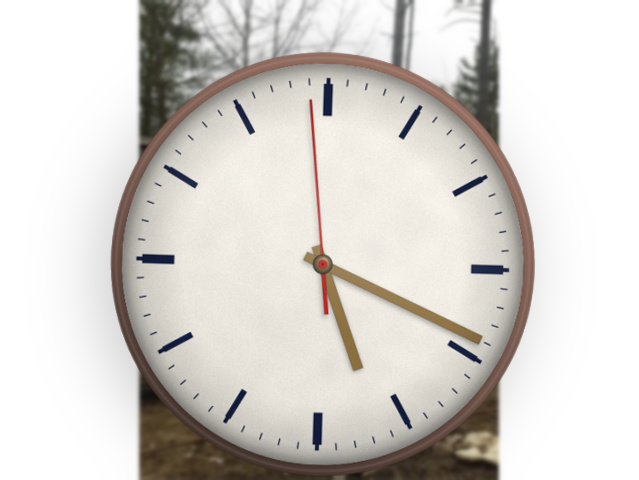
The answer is 5:18:59
